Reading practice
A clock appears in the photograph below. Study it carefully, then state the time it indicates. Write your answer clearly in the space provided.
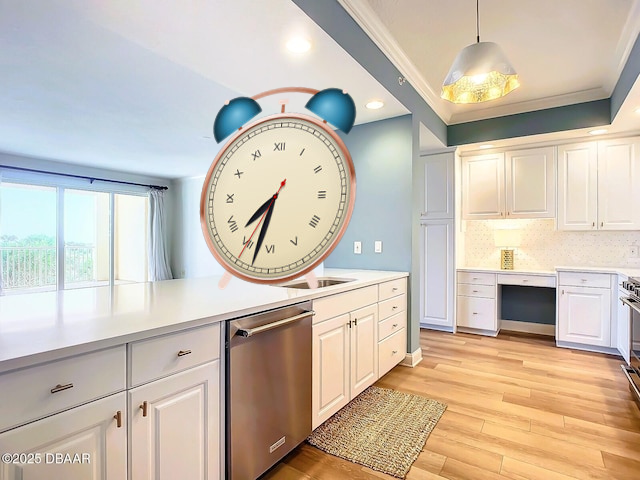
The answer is 7:32:35
